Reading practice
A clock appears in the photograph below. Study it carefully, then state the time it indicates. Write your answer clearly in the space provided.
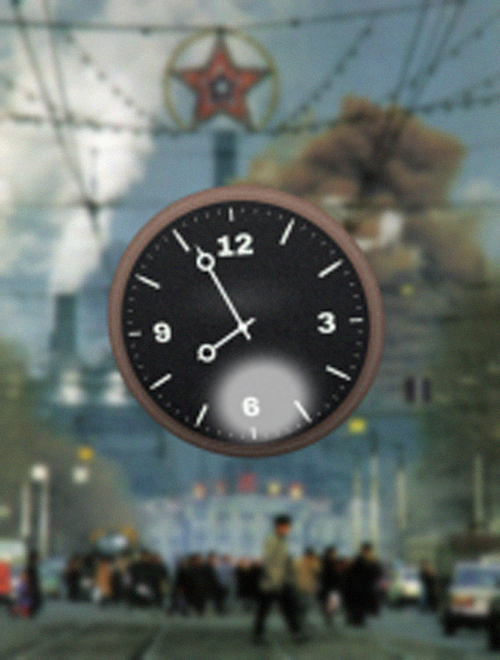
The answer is 7:56
